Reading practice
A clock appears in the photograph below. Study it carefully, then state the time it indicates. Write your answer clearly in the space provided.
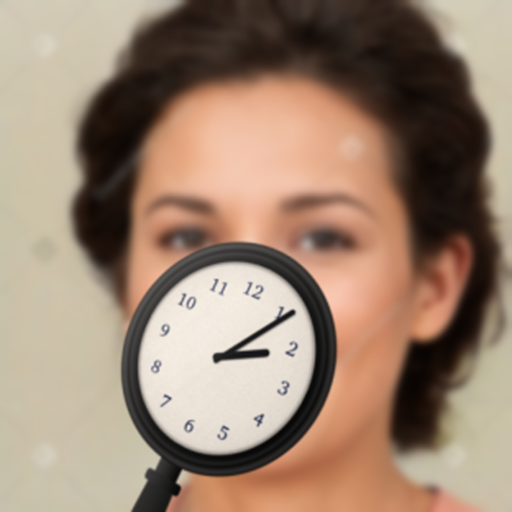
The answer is 2:06
